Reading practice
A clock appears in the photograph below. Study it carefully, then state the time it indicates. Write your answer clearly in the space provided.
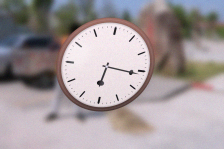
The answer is 6:16
